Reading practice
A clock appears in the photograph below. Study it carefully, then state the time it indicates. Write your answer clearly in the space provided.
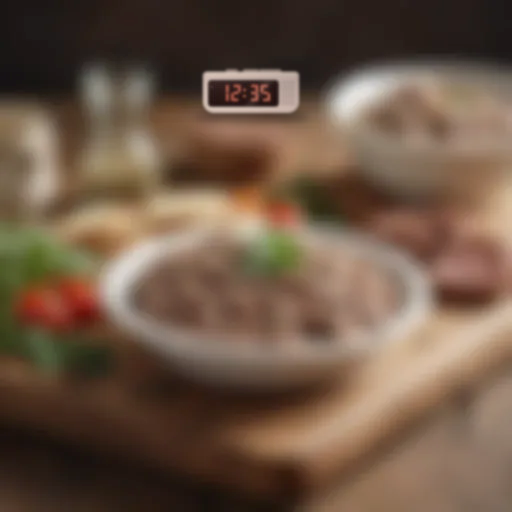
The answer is 12:35
